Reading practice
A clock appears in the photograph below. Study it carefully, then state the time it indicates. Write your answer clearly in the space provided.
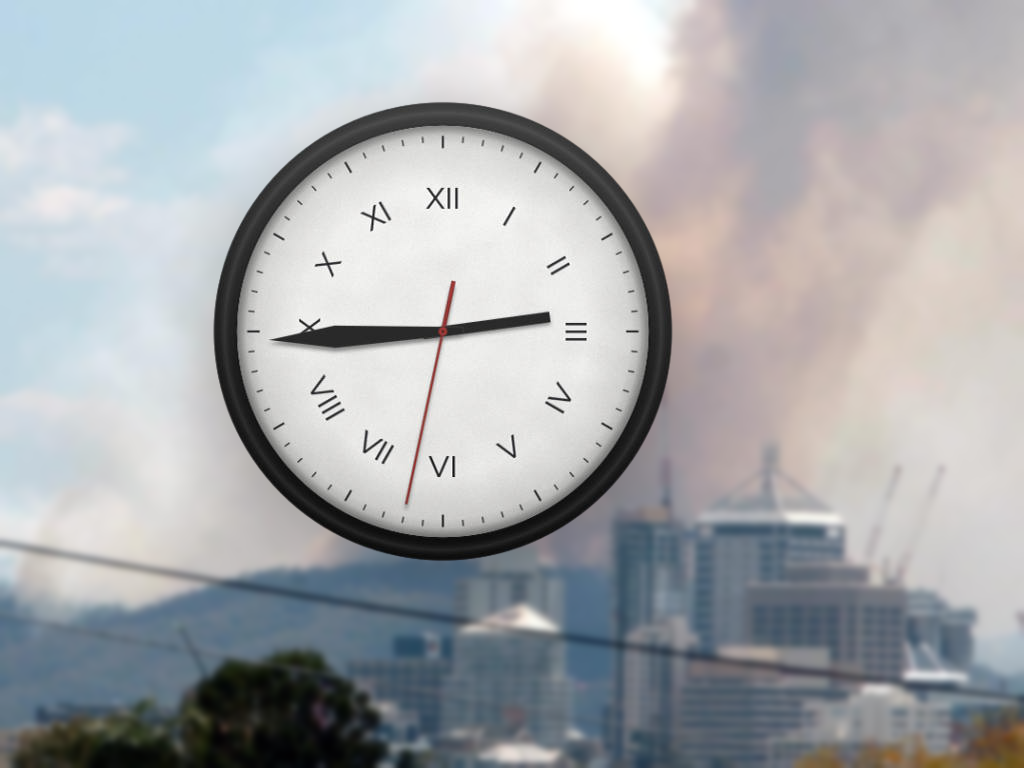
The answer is 2:44:32
